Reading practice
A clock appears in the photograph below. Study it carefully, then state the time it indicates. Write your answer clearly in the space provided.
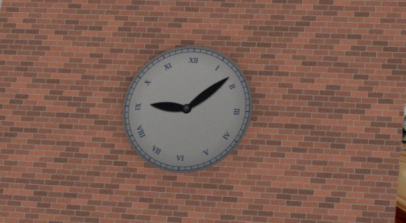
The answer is 9:08
